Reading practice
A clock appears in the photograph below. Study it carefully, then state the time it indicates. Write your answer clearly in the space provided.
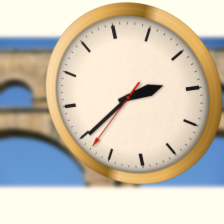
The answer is 2:39:38
